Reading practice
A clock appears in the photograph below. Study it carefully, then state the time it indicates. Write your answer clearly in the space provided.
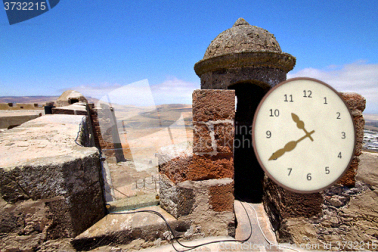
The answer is 10:40
